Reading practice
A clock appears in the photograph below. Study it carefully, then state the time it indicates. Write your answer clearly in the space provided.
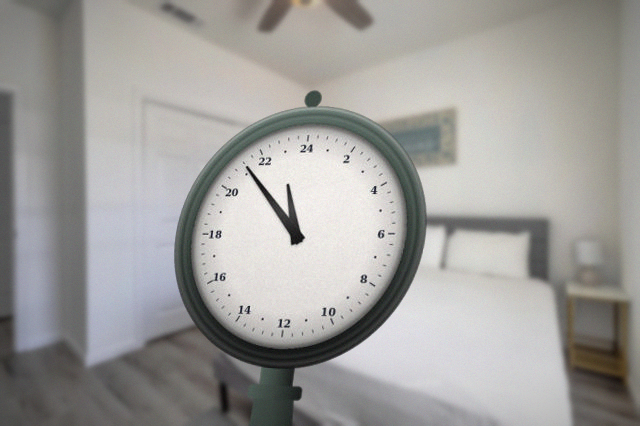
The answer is 22:53
